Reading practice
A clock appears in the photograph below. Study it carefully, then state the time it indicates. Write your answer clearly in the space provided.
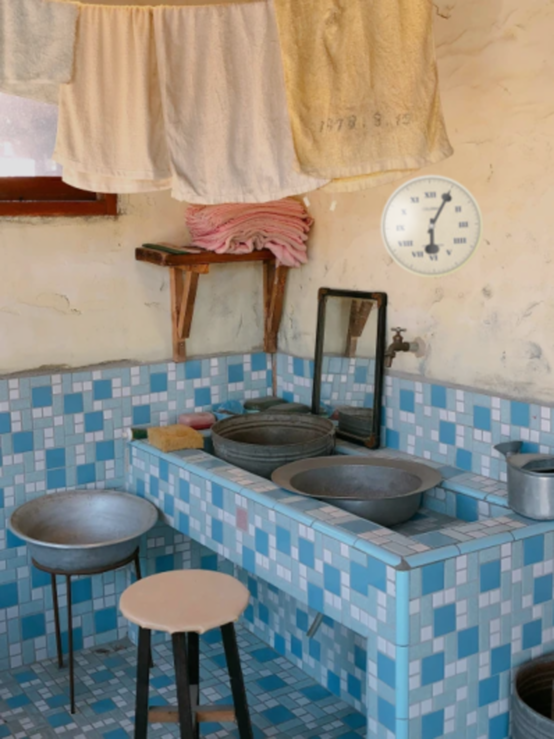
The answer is 6:05
